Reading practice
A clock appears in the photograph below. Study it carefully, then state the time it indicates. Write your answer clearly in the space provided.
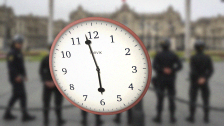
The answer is 5:58
